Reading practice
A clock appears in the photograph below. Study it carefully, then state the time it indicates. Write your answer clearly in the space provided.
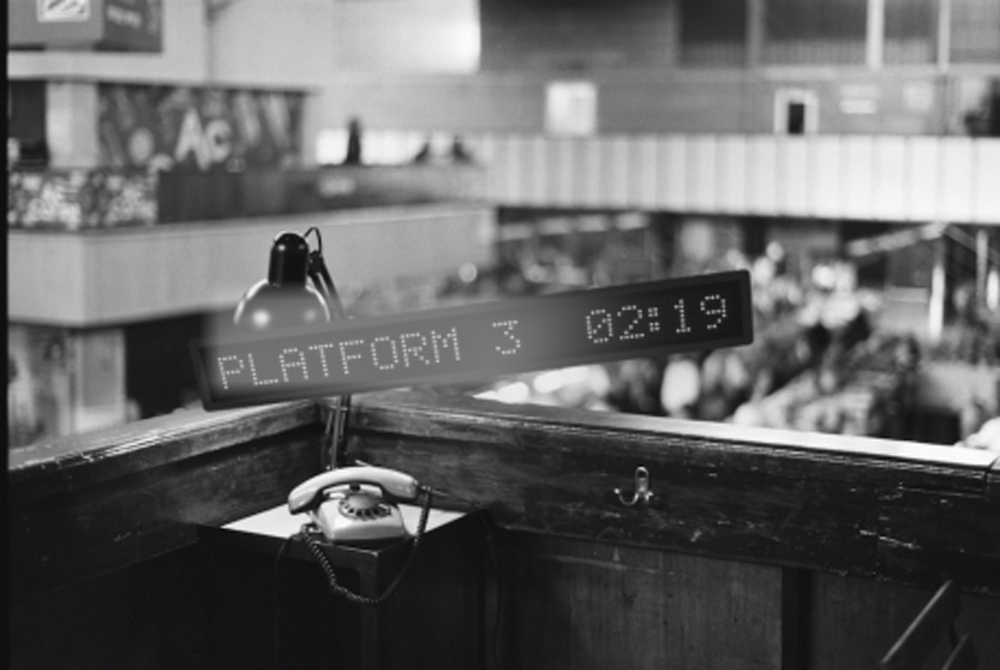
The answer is 2:19
